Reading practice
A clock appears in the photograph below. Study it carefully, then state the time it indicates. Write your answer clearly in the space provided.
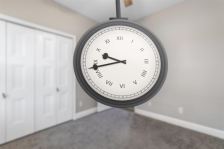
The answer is 9:43
